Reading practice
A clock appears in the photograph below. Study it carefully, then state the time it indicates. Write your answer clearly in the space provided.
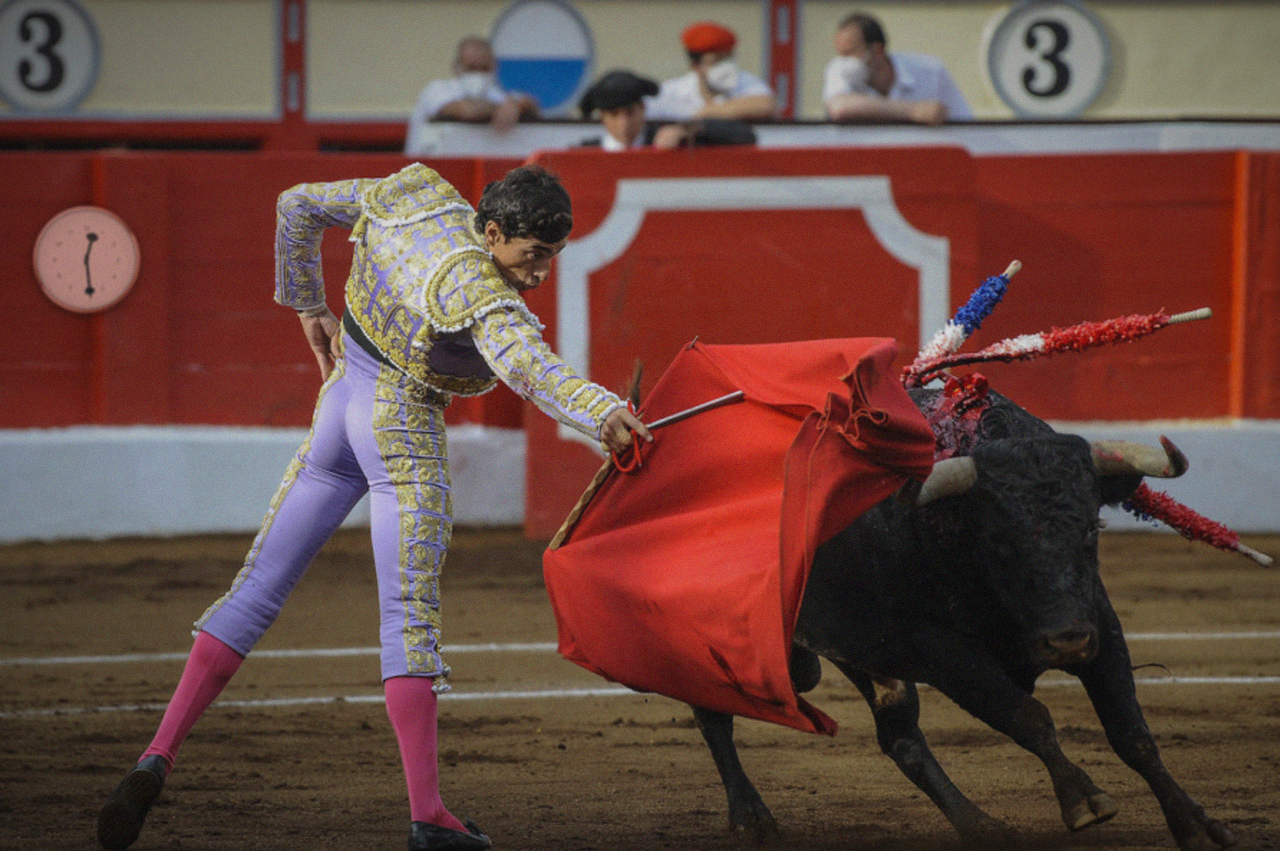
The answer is 12:29
